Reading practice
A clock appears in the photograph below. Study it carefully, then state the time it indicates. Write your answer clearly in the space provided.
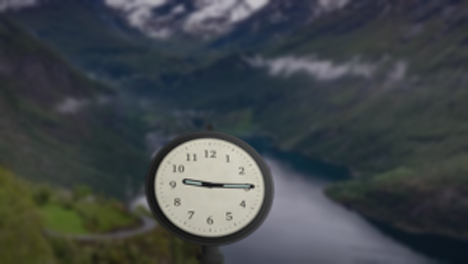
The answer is 9:15
